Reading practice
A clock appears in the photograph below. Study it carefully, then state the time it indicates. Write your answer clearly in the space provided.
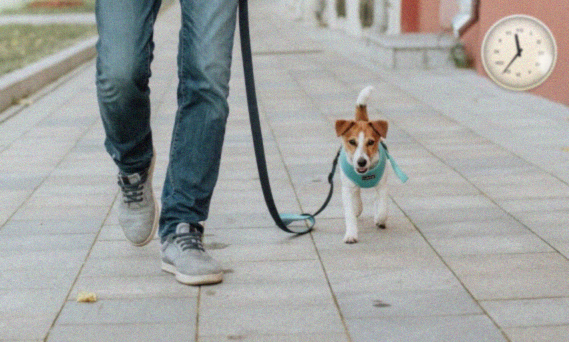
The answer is 11:36
